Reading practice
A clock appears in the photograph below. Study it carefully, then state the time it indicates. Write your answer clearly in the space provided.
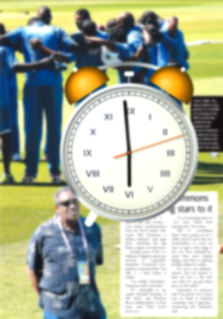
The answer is 5:59:12
